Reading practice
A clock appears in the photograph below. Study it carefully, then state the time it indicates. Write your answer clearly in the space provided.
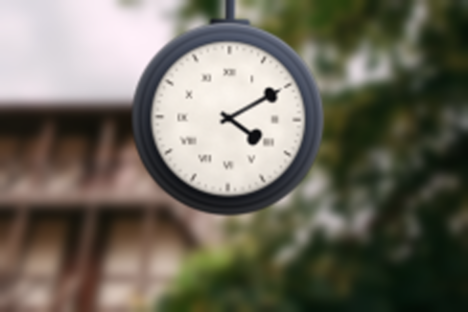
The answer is 4:10
